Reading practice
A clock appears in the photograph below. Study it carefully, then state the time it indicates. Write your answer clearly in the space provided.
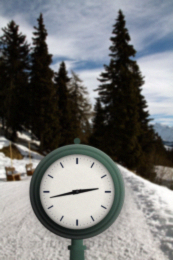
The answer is 2:43
